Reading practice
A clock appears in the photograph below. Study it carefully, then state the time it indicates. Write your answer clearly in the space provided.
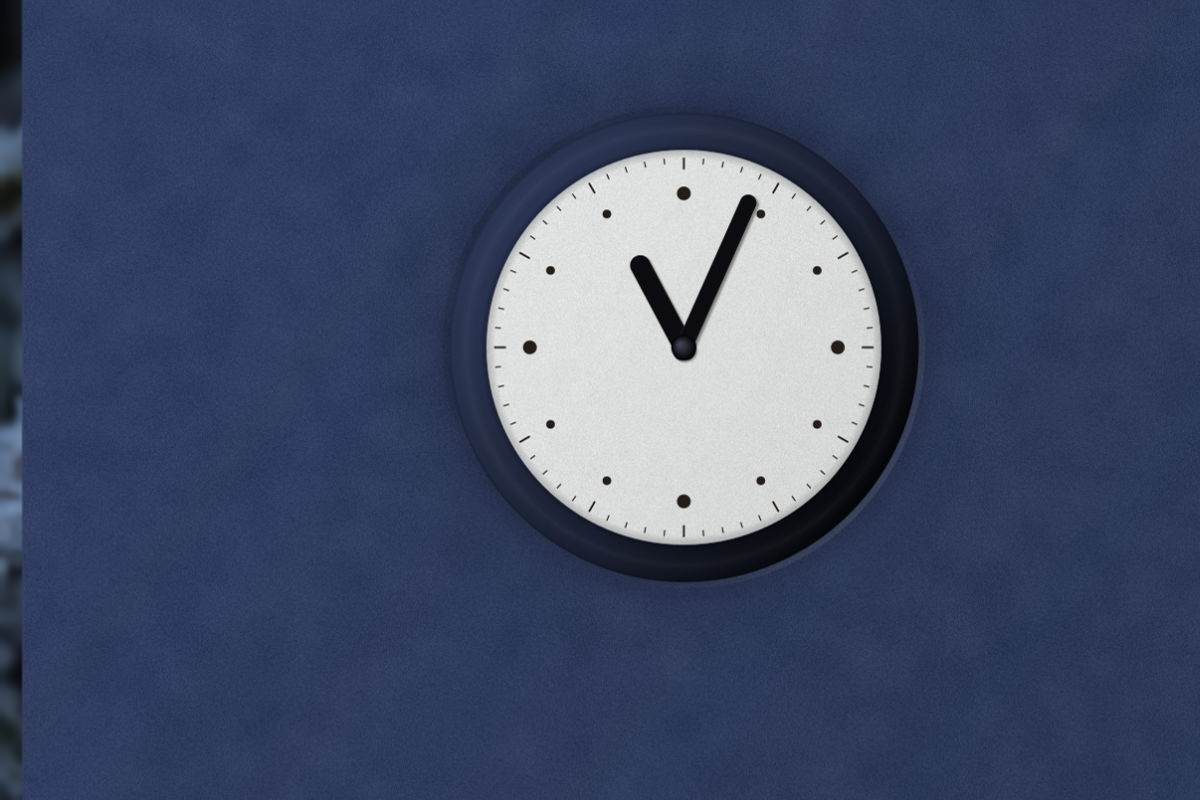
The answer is 11:04
